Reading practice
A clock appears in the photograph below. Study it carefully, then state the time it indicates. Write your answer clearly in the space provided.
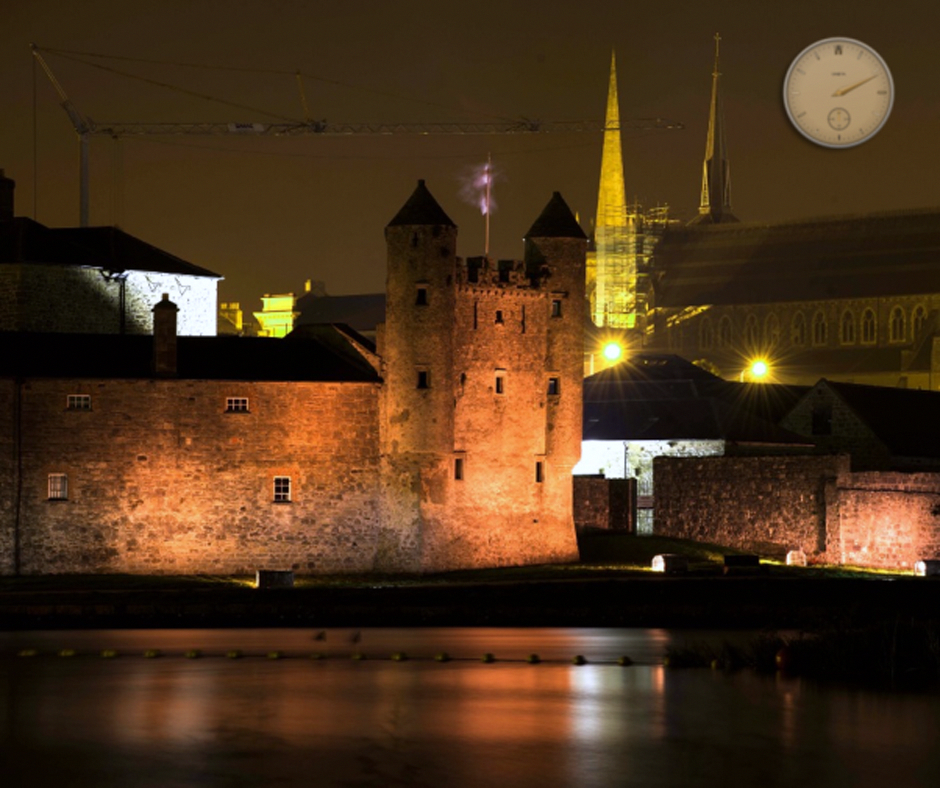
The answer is 2:11
